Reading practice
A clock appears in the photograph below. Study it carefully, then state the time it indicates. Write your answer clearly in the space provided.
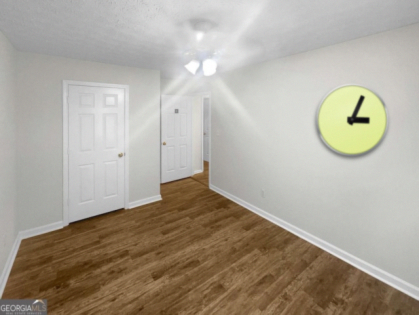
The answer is 3:04
